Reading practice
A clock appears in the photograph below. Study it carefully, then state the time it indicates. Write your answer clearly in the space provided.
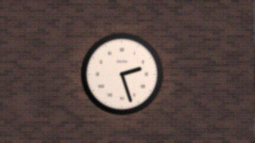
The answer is 2:27
